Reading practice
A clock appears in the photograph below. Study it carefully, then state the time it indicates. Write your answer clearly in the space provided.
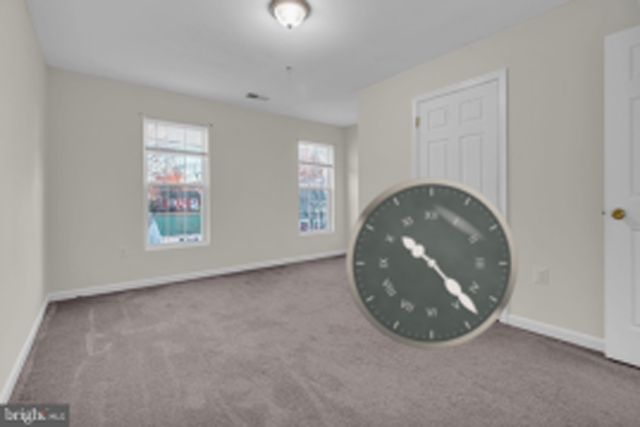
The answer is 10:23
